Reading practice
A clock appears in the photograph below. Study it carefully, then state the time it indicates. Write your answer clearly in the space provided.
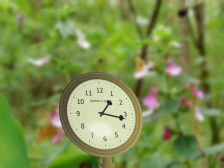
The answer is 1:17
